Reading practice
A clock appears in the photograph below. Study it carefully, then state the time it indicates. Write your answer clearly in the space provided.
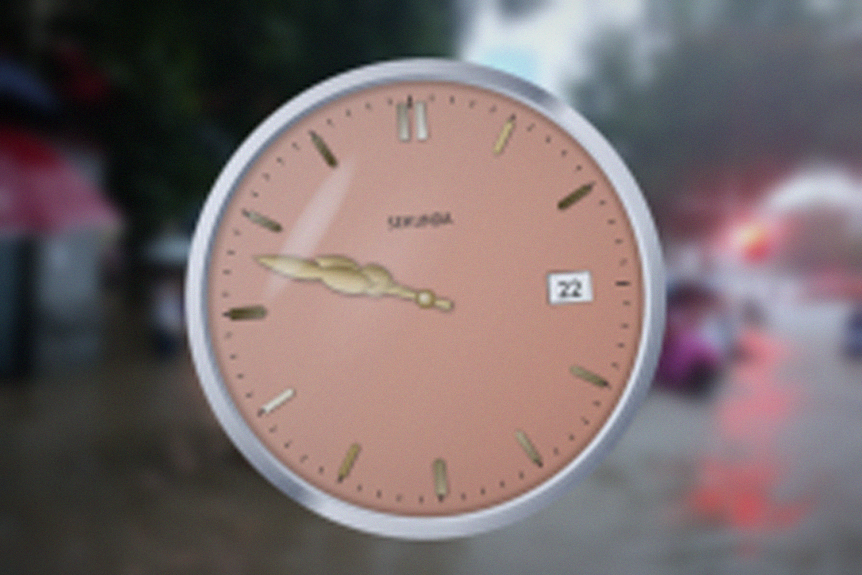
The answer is 9:48
